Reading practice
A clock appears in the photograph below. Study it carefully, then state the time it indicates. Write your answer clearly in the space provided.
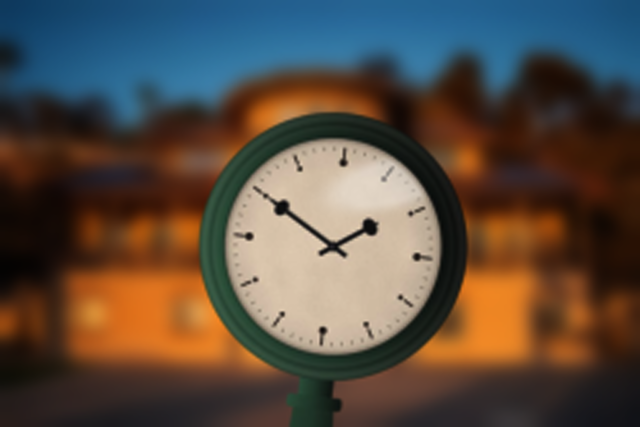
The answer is 1:50
